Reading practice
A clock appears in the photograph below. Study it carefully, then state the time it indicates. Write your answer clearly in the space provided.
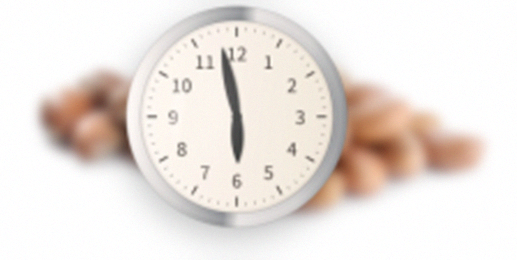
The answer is 5:58
